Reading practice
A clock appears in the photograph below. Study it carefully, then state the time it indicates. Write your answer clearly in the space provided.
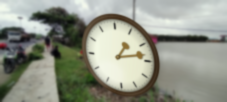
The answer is 1:13
